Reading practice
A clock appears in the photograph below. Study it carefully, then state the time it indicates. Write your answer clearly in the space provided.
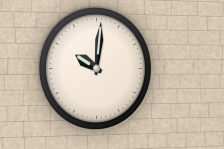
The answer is 10:01
